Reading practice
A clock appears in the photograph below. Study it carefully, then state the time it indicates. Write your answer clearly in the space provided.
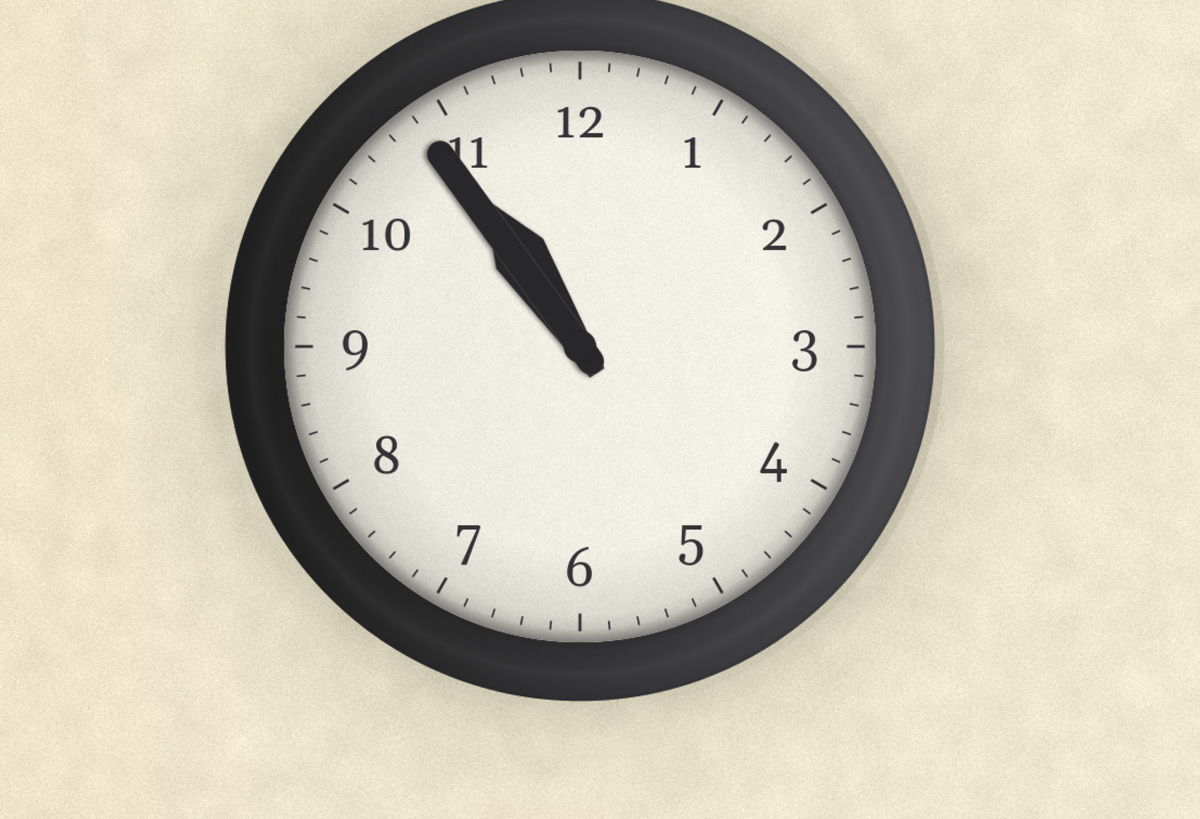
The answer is 10:54
